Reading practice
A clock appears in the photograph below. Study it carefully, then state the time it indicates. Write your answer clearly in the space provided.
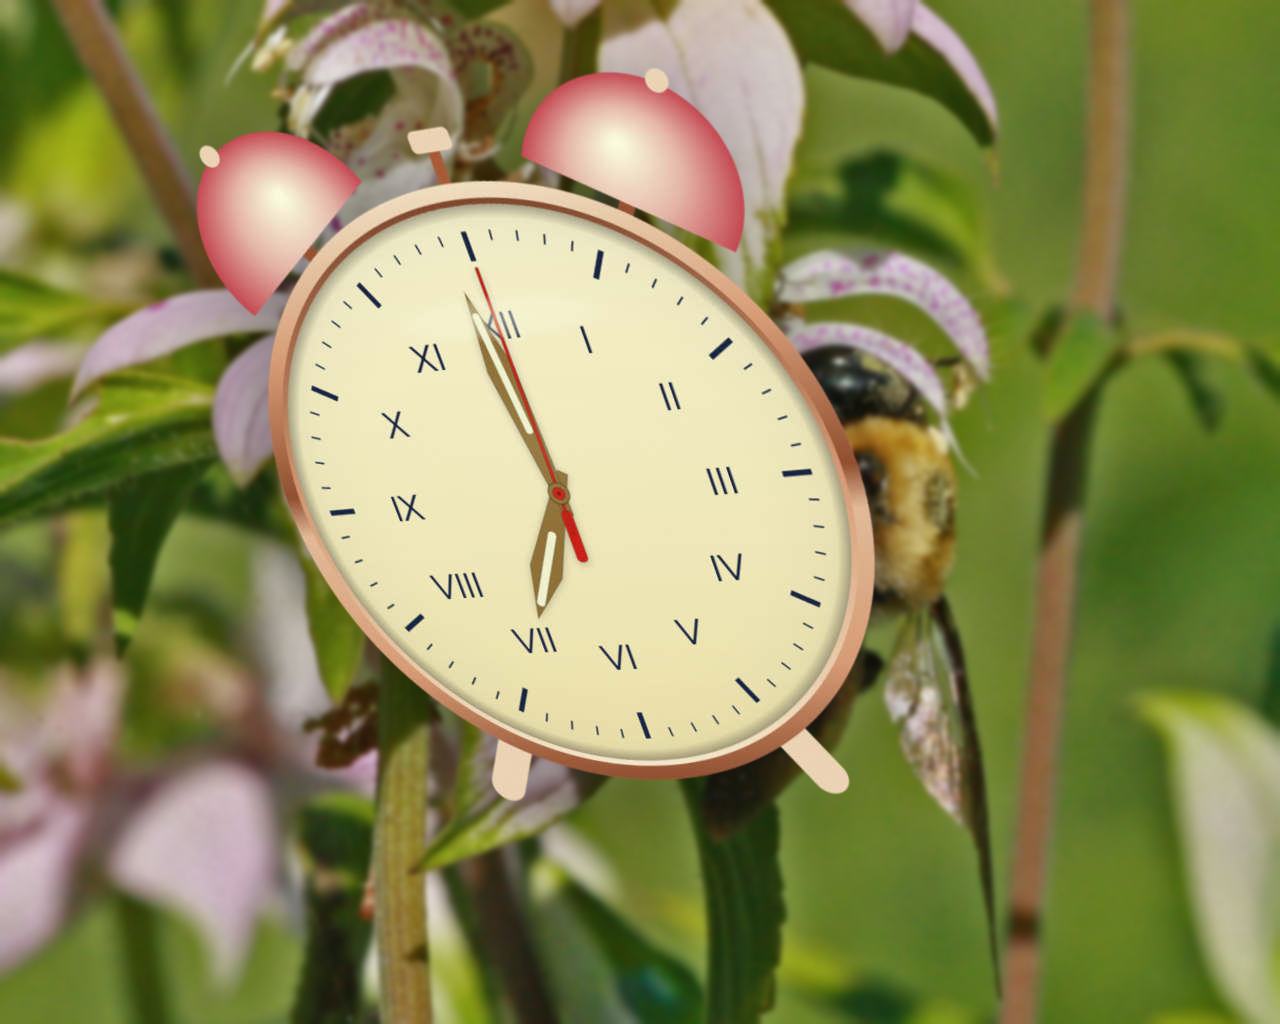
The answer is 6:59:00
